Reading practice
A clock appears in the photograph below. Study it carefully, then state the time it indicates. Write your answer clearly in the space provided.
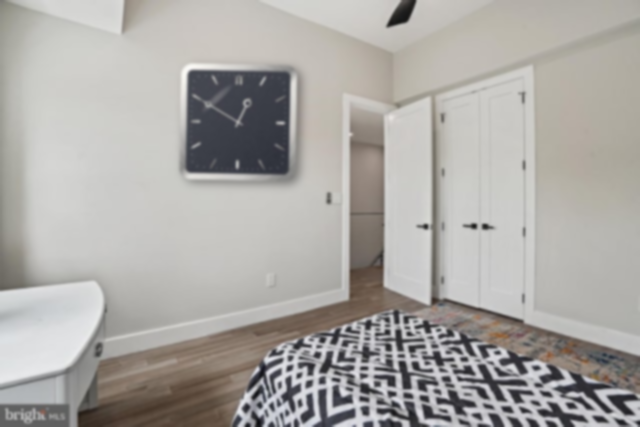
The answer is 12:50
